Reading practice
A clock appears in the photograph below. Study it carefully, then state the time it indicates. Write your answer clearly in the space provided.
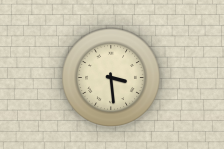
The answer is 3:29
